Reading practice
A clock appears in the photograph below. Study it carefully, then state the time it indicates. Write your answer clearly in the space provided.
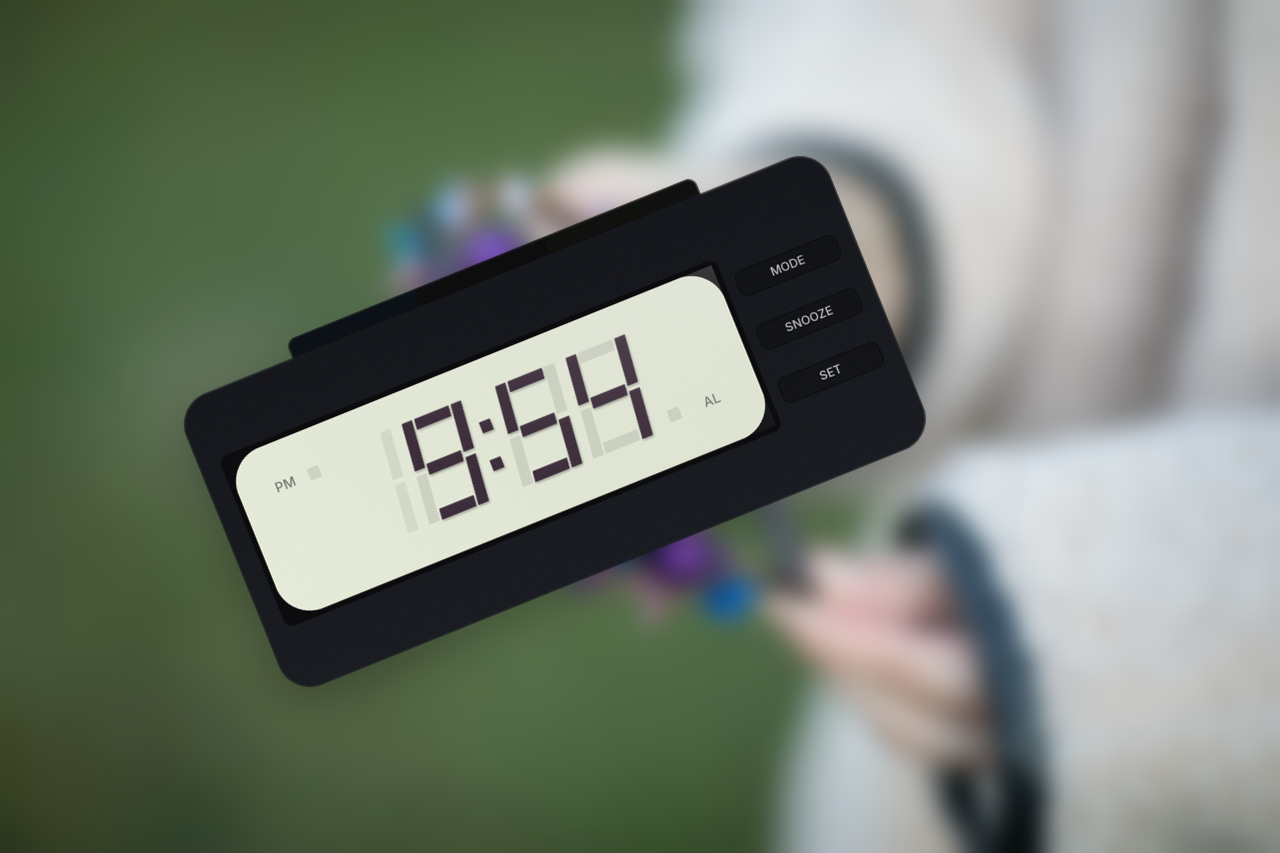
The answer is 9:54
